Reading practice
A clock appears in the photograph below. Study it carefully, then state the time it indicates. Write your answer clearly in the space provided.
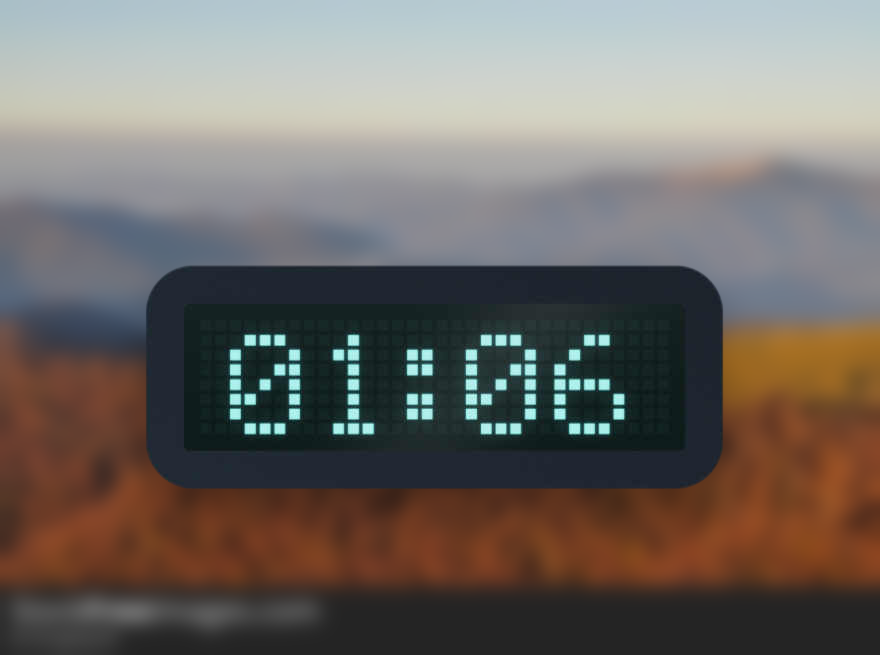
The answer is 1:06
